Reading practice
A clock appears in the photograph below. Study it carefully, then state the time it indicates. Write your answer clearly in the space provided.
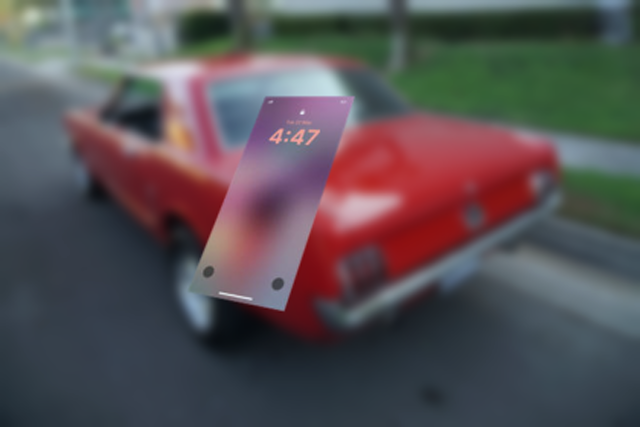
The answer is 4:47
